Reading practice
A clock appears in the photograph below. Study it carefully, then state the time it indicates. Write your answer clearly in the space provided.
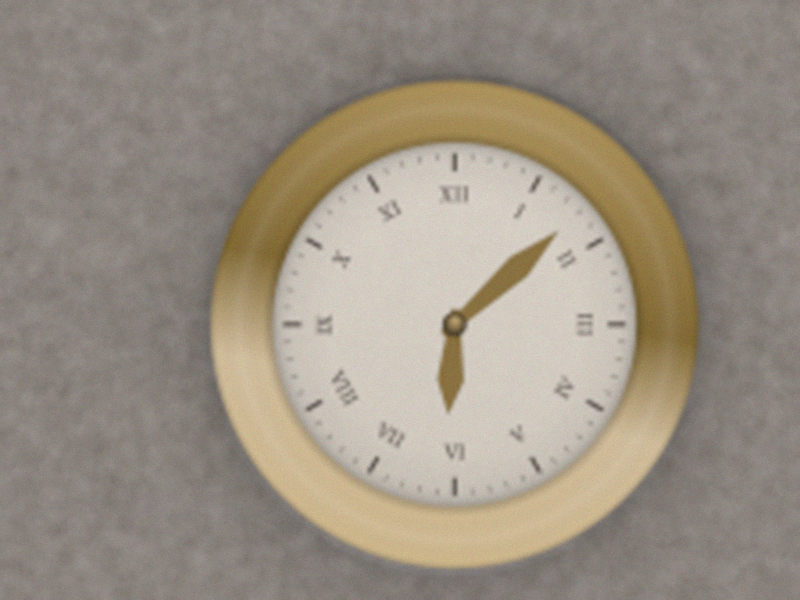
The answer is 6:08
